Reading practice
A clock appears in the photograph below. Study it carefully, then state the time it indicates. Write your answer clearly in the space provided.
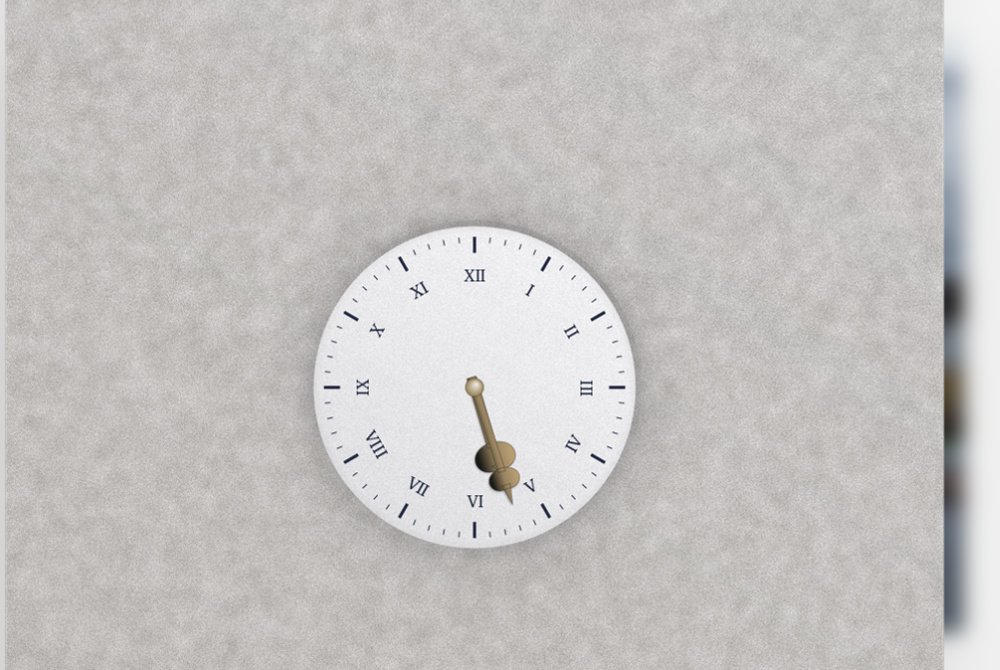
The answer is 5:27
